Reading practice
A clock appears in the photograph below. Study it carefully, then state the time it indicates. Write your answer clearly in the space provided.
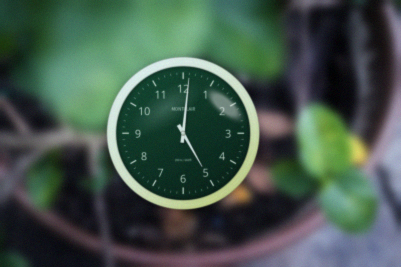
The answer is 5:01
